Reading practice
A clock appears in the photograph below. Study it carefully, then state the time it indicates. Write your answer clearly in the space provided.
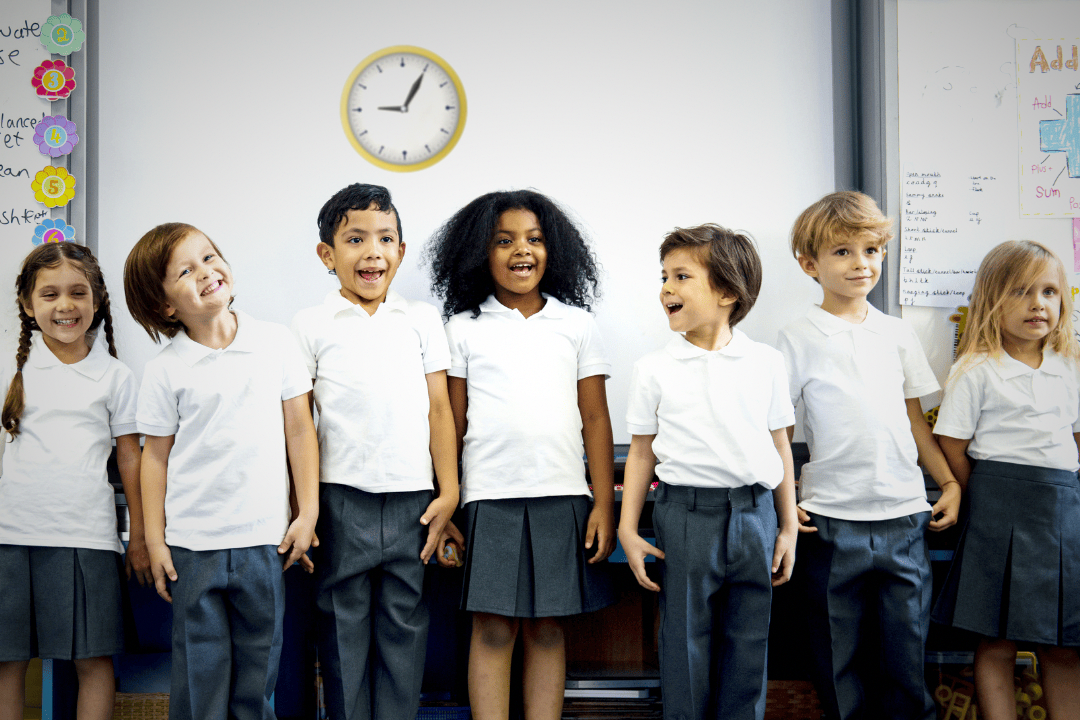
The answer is 9:05
